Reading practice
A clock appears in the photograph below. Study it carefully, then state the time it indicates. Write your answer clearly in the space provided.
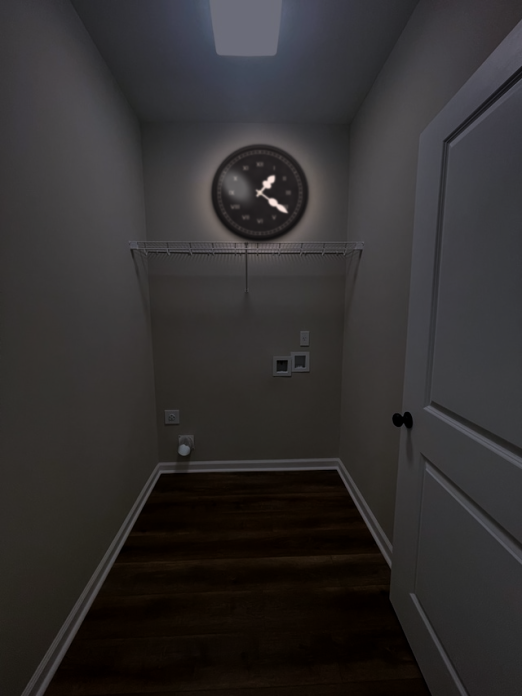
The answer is 1:21
